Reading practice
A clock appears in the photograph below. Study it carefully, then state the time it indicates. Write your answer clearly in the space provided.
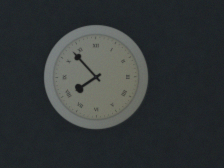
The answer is 7:53
